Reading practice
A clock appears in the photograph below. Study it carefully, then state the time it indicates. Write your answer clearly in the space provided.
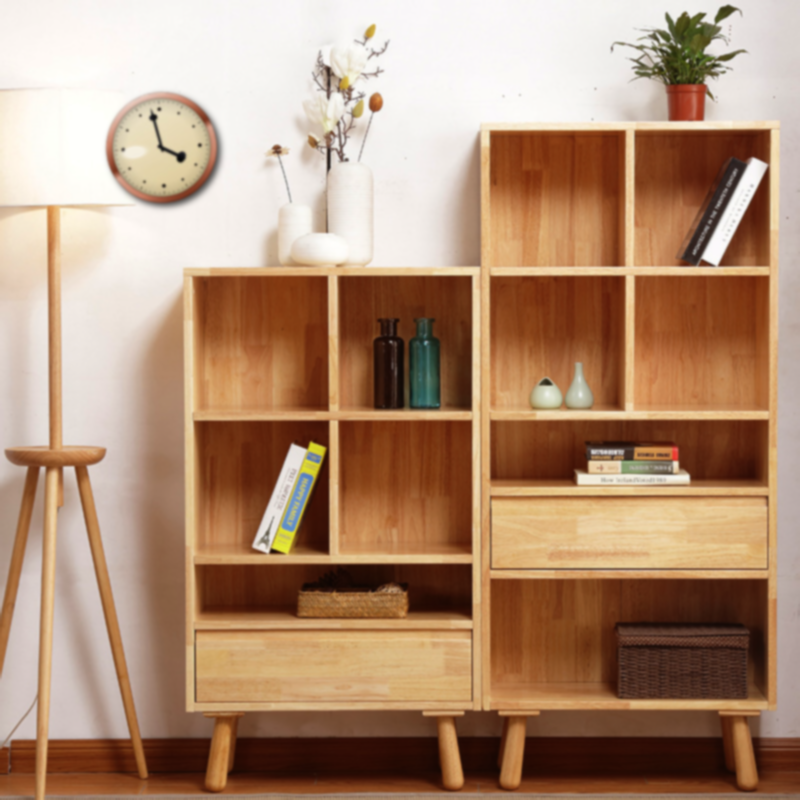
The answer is 3:58
